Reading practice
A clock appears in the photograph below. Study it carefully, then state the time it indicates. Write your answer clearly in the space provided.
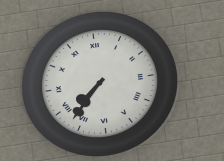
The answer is 7:37
